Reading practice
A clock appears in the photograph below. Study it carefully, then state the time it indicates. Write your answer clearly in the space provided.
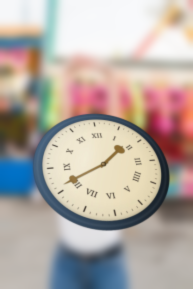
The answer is 1:41
